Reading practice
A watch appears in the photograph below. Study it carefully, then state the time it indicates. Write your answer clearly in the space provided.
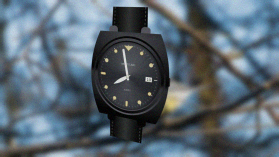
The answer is 7:58
